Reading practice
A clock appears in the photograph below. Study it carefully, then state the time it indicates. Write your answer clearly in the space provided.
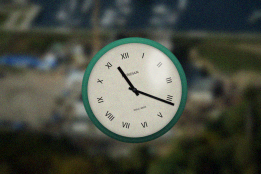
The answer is 11:21
